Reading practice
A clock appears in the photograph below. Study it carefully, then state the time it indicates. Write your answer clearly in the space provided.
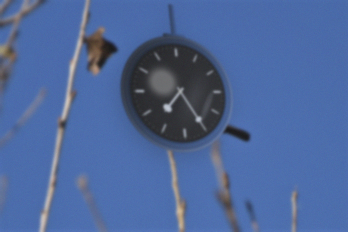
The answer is 7:25
